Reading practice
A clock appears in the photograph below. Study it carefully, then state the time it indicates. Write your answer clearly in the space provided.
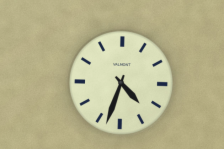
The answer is 4:33
